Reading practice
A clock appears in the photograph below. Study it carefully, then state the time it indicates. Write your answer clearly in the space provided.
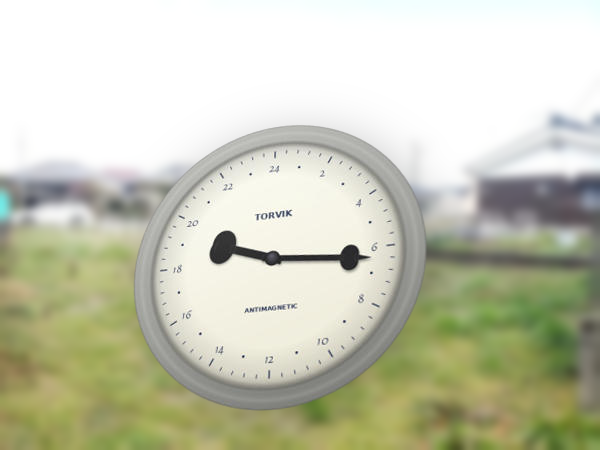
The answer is 19:16
